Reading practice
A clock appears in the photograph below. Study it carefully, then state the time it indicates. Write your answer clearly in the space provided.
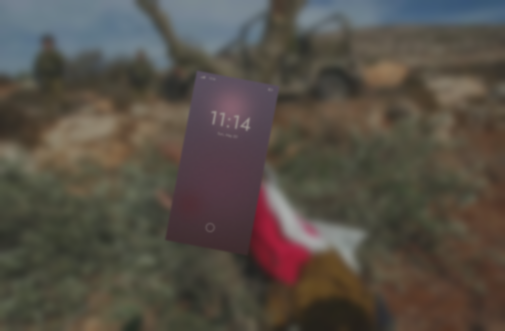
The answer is 11:14
